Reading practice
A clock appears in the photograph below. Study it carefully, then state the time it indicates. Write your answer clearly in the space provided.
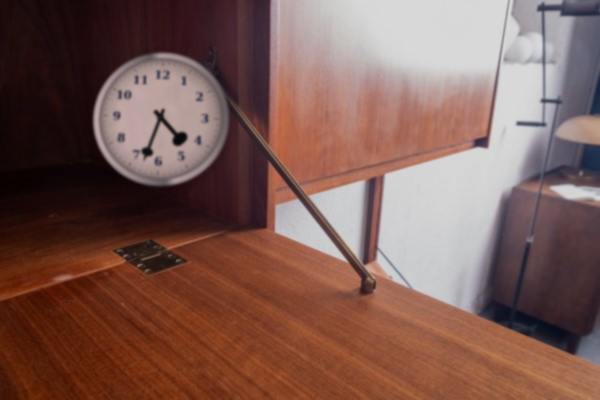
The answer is 4:33
